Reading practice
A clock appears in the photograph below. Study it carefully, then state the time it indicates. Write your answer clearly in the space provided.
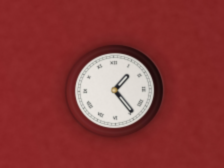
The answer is 1:24
